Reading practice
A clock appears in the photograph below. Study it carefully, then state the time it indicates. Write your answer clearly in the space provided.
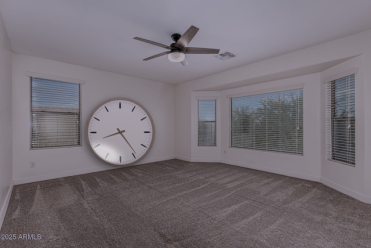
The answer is 8:24
